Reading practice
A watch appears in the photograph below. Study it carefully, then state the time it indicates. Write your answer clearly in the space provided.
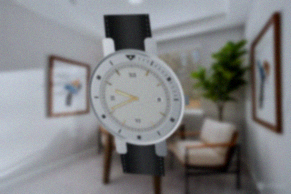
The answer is 9:41
